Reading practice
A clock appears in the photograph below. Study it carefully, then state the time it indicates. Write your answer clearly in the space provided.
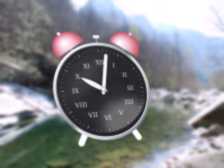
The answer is 10:02
